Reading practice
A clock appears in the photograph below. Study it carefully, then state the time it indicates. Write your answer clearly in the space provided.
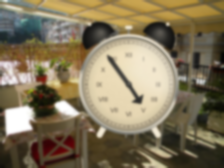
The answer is 4:54
